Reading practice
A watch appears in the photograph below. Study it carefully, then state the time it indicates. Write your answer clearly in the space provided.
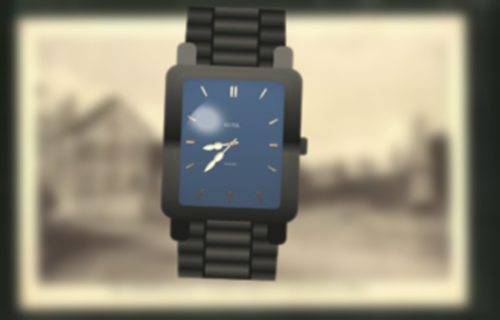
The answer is 8:37
